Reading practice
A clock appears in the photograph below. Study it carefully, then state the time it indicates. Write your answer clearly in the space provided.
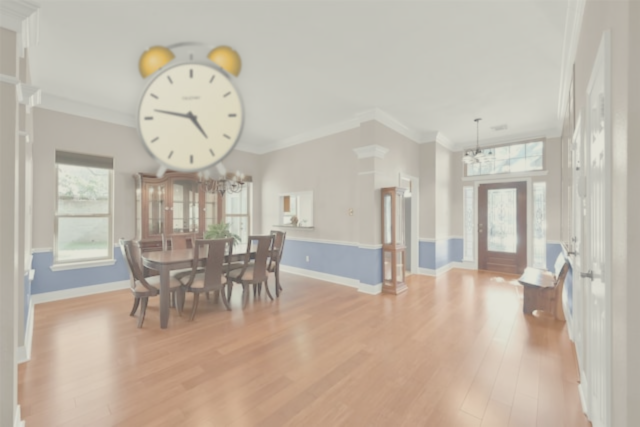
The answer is 4:47
